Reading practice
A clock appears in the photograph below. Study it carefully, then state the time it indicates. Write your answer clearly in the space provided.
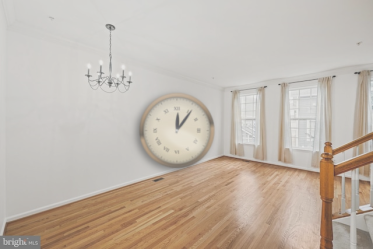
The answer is 12:06
